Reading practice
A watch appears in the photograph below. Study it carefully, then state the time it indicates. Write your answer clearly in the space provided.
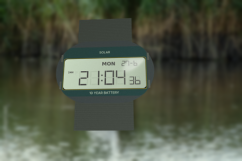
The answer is 21:04:36
